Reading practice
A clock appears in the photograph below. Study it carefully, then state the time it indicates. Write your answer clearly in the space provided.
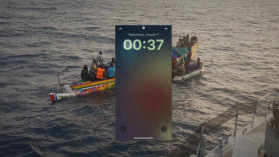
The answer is 0:37
